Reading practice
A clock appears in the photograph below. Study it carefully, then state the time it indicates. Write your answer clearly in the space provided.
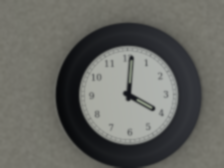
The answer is 4:01
